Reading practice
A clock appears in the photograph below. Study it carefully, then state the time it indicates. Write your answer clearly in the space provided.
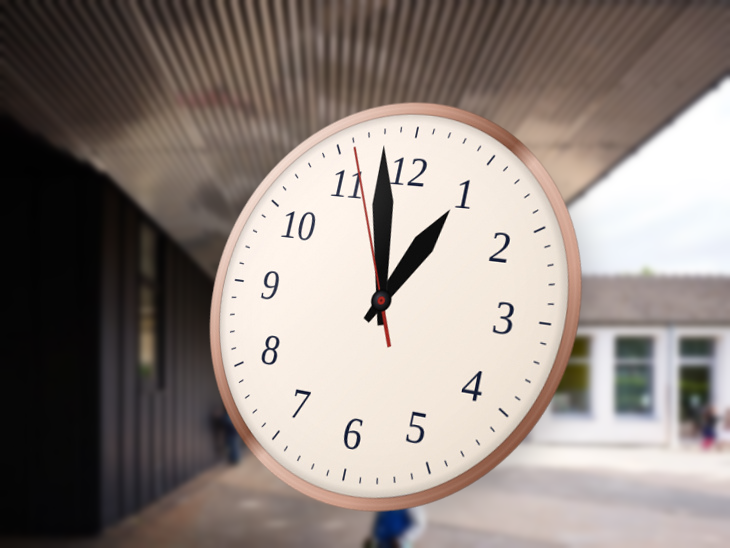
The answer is 12:57:56
